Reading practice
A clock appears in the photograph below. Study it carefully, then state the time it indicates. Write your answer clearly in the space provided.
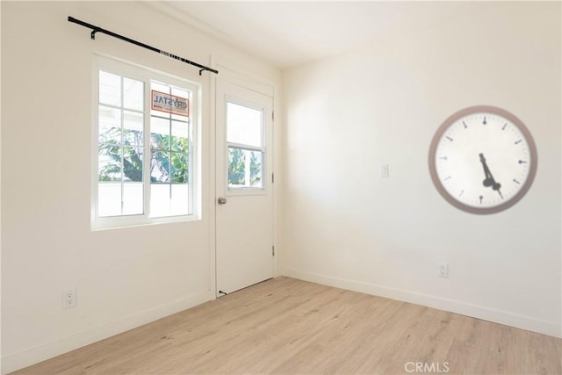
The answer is 5:25
